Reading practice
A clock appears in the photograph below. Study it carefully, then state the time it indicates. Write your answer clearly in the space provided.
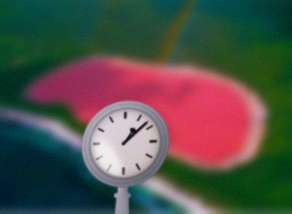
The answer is 1:08
